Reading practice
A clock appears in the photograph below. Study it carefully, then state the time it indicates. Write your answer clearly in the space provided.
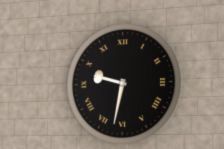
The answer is 9:32
